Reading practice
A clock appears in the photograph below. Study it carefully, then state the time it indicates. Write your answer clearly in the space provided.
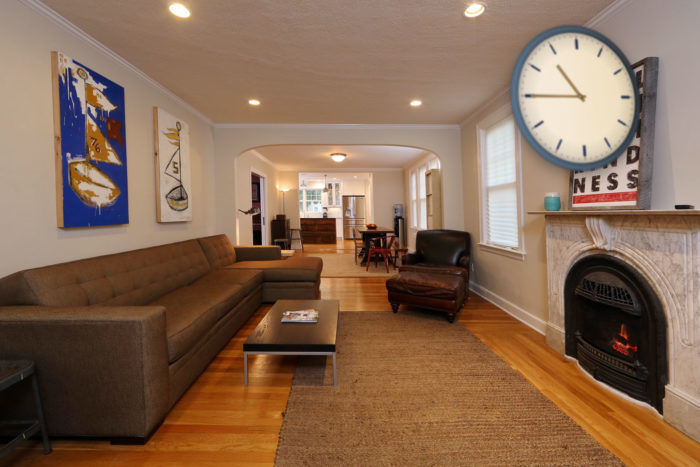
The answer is 10:45
